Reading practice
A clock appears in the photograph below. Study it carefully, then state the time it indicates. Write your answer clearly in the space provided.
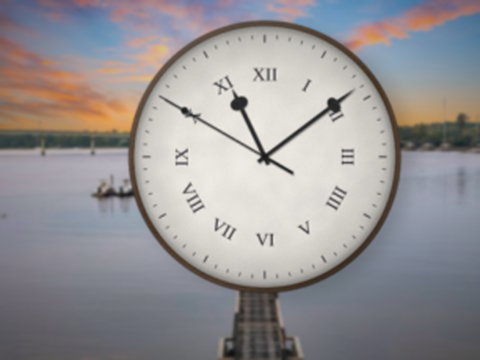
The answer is 11:08:50
